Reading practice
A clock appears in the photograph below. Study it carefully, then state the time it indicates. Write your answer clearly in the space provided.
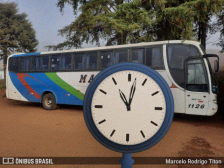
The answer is 11:02
